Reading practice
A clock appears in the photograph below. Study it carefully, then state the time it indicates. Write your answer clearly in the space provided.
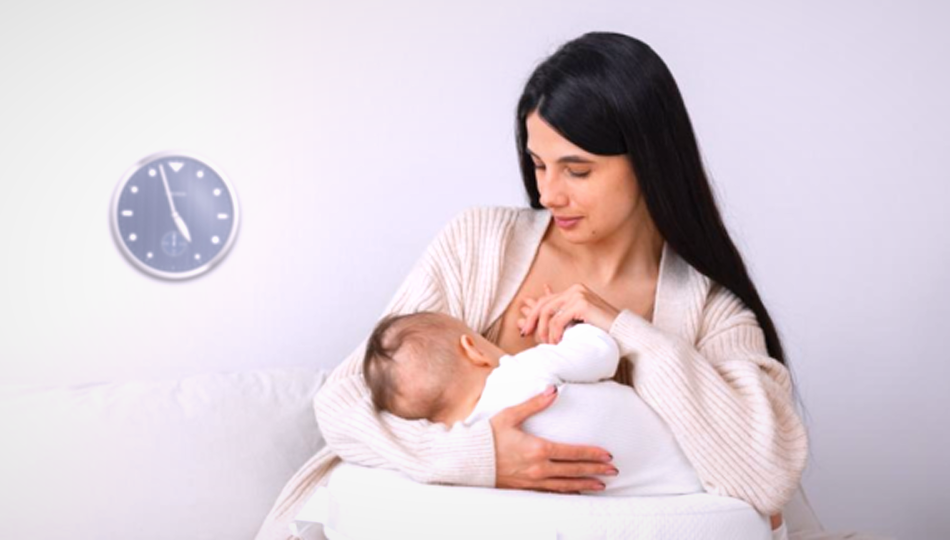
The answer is 4:57
